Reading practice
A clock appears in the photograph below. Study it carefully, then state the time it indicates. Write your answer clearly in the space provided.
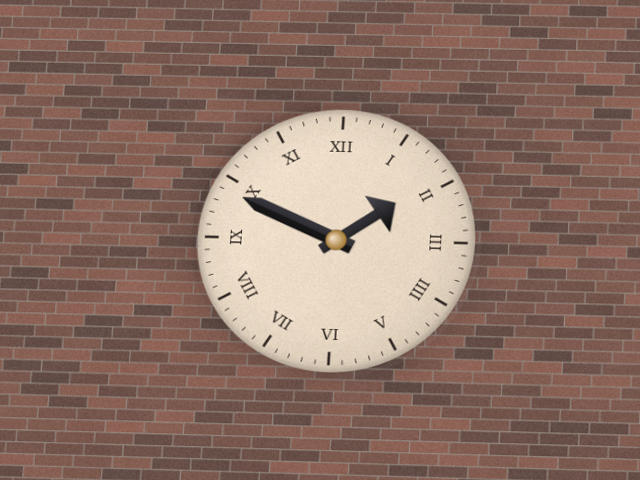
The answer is 1:49
